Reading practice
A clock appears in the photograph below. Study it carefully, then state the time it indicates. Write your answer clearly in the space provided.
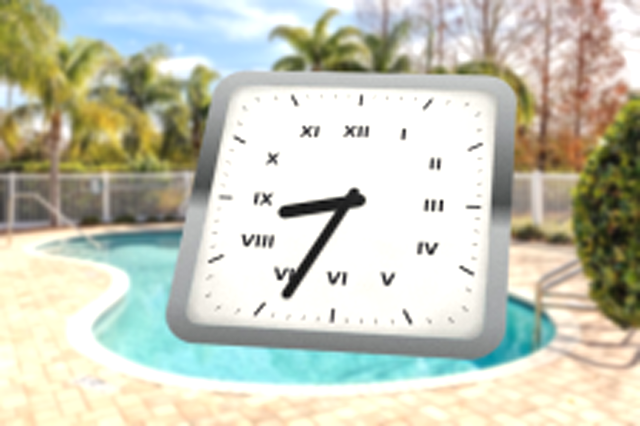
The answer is 8:34
